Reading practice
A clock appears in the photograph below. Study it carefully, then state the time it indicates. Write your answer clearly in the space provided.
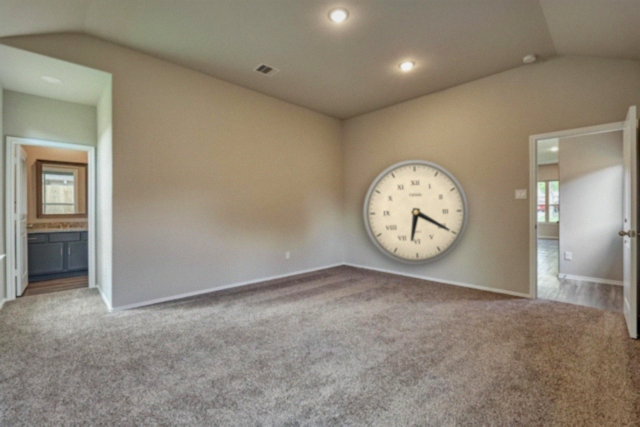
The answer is 6:20
